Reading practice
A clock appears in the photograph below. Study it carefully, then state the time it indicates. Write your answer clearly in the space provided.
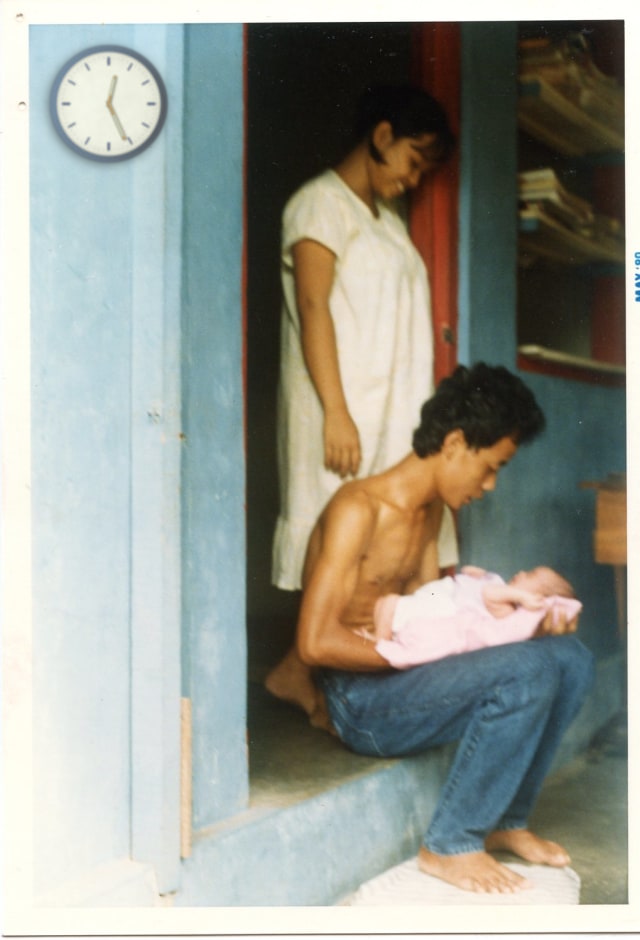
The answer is 12:26
